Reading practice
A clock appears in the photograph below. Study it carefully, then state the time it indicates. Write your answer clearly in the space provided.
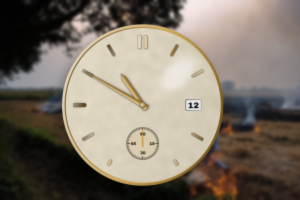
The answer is 10:50
